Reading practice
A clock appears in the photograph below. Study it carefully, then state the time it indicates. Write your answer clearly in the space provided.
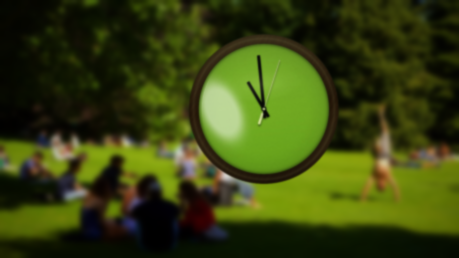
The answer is 10:59:03
